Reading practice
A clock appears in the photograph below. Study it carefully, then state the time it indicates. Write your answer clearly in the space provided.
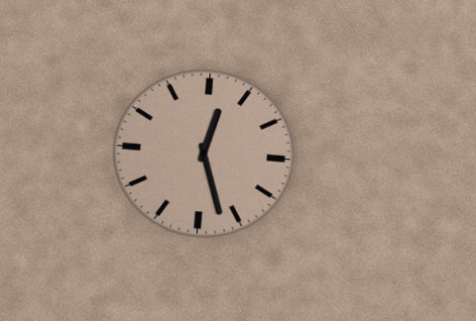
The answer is 12:27
